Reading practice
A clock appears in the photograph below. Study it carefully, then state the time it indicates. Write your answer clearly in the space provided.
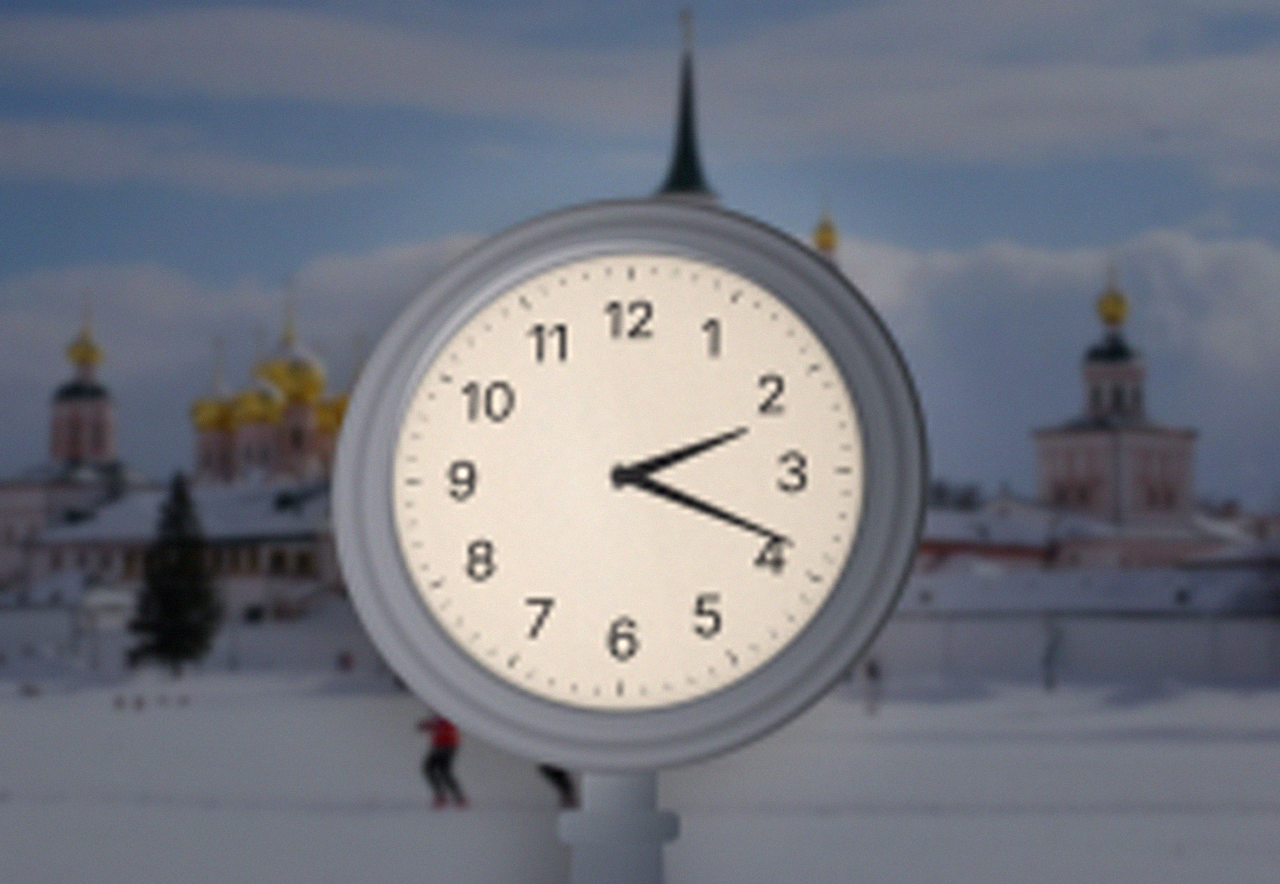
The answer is 2:19
